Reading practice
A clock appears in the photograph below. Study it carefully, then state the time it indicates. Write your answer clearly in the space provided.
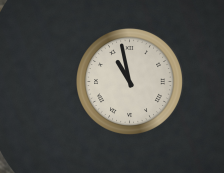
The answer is 10:58
